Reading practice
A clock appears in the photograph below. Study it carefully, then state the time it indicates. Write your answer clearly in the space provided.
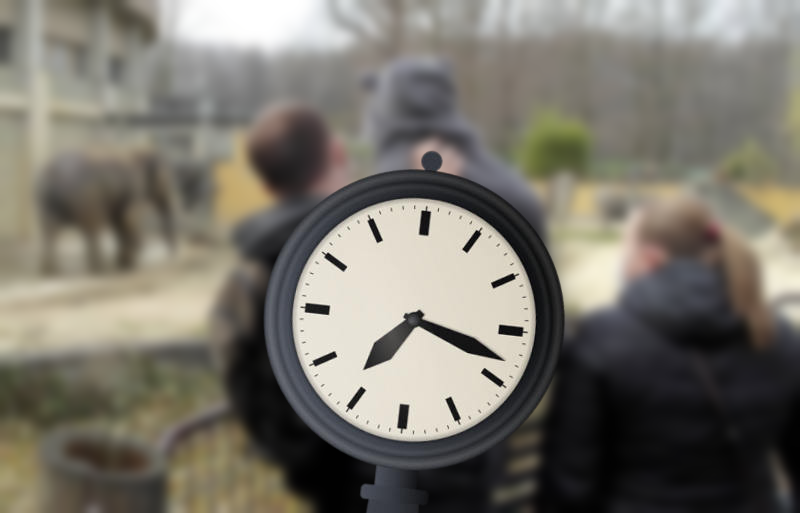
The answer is 7:18
